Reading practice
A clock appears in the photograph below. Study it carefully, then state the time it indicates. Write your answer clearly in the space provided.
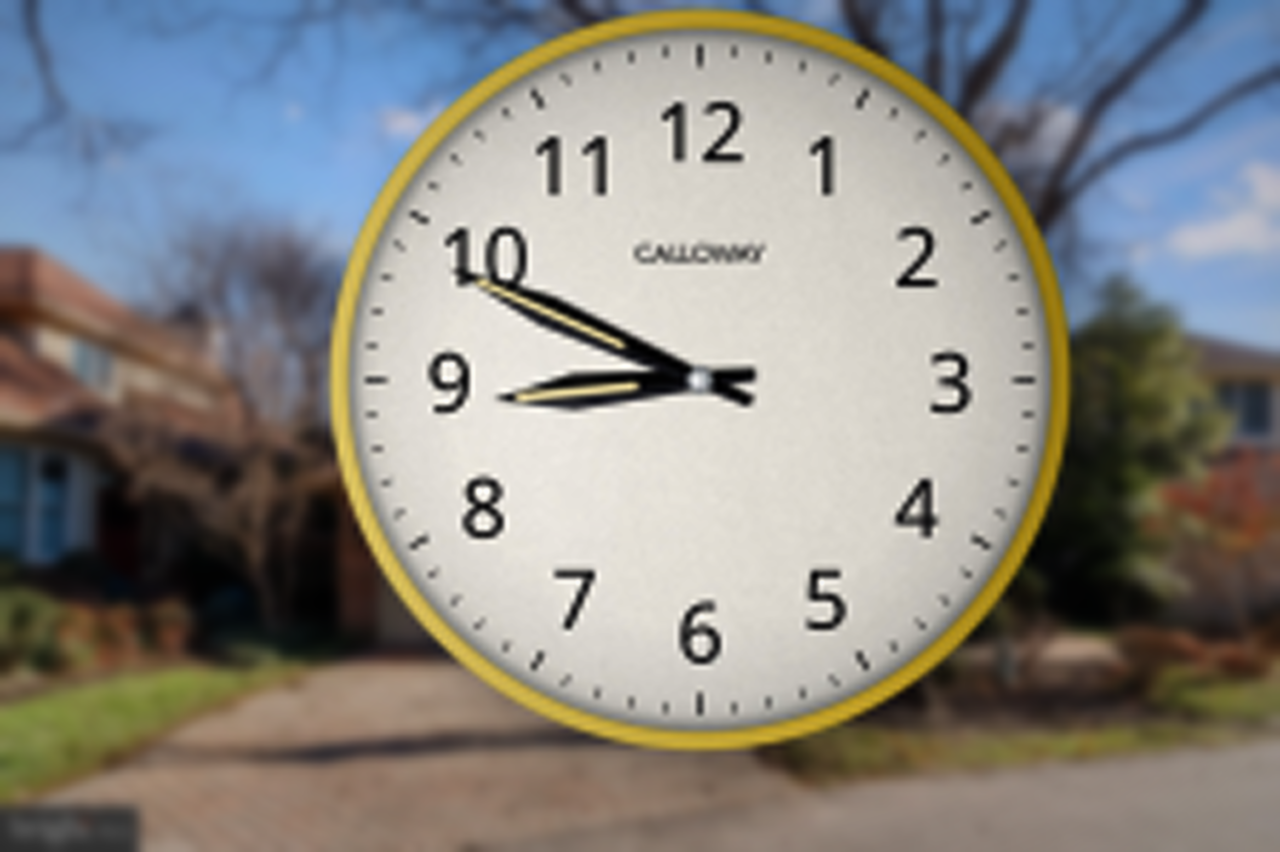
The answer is 8:49
